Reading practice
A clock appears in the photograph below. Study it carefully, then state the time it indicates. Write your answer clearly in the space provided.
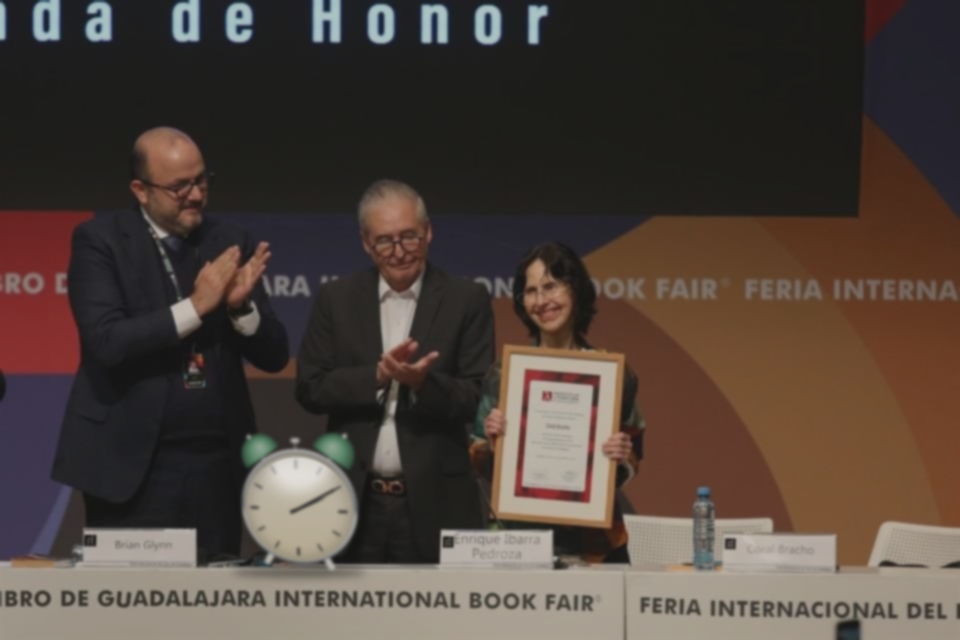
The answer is 2:10
